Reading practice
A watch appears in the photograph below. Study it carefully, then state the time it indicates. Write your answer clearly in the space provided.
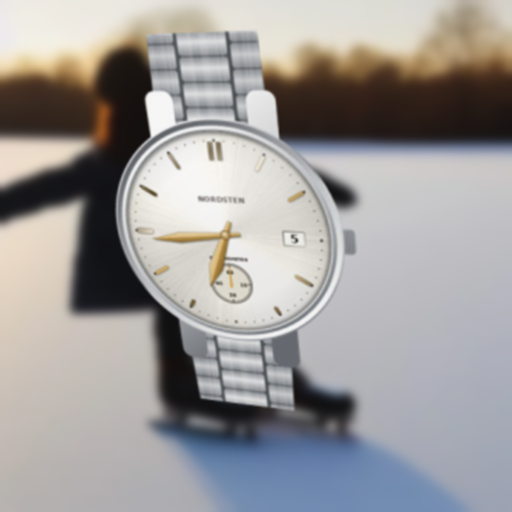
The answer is 6:44
